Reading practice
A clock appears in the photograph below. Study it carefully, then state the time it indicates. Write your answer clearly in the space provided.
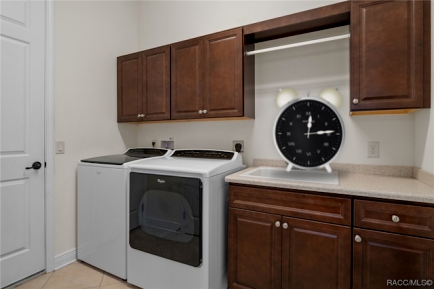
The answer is 12:14
